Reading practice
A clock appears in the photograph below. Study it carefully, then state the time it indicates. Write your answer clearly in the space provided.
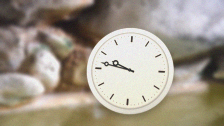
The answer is 9:47
